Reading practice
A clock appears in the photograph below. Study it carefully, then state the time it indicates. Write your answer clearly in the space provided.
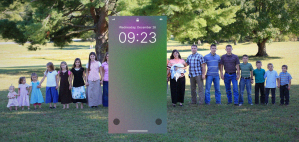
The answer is 9:23
